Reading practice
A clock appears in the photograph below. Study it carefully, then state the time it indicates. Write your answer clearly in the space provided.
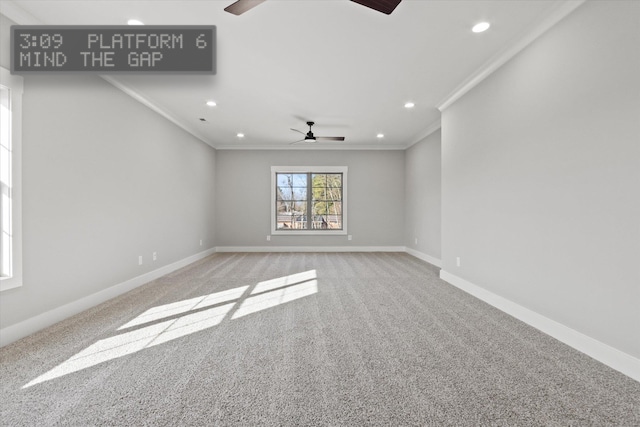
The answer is 3:09
